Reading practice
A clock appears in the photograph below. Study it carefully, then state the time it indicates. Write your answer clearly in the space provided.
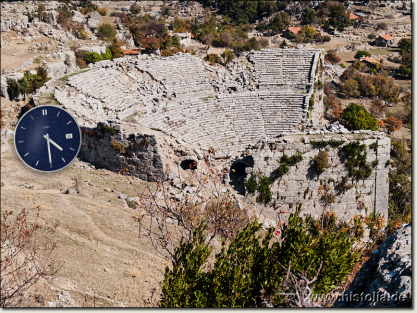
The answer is 4:30
